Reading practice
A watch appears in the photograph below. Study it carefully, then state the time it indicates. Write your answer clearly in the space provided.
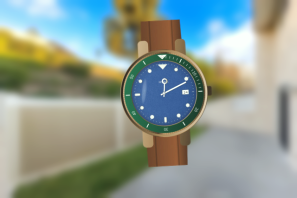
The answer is 12:11
